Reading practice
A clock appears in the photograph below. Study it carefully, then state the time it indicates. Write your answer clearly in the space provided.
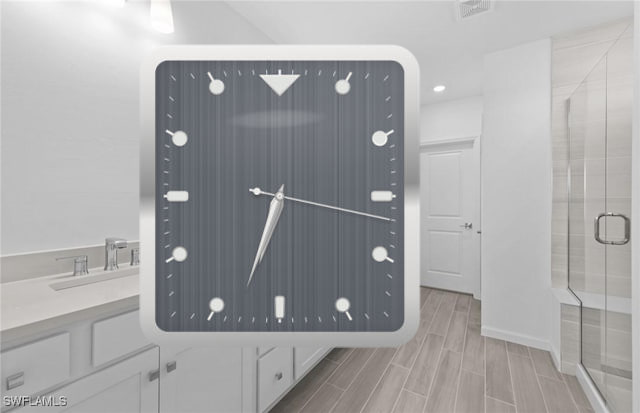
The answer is 6:33:17
